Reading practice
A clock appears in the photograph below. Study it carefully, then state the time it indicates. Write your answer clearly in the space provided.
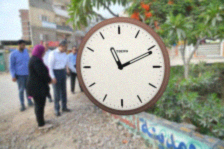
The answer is 11:11
